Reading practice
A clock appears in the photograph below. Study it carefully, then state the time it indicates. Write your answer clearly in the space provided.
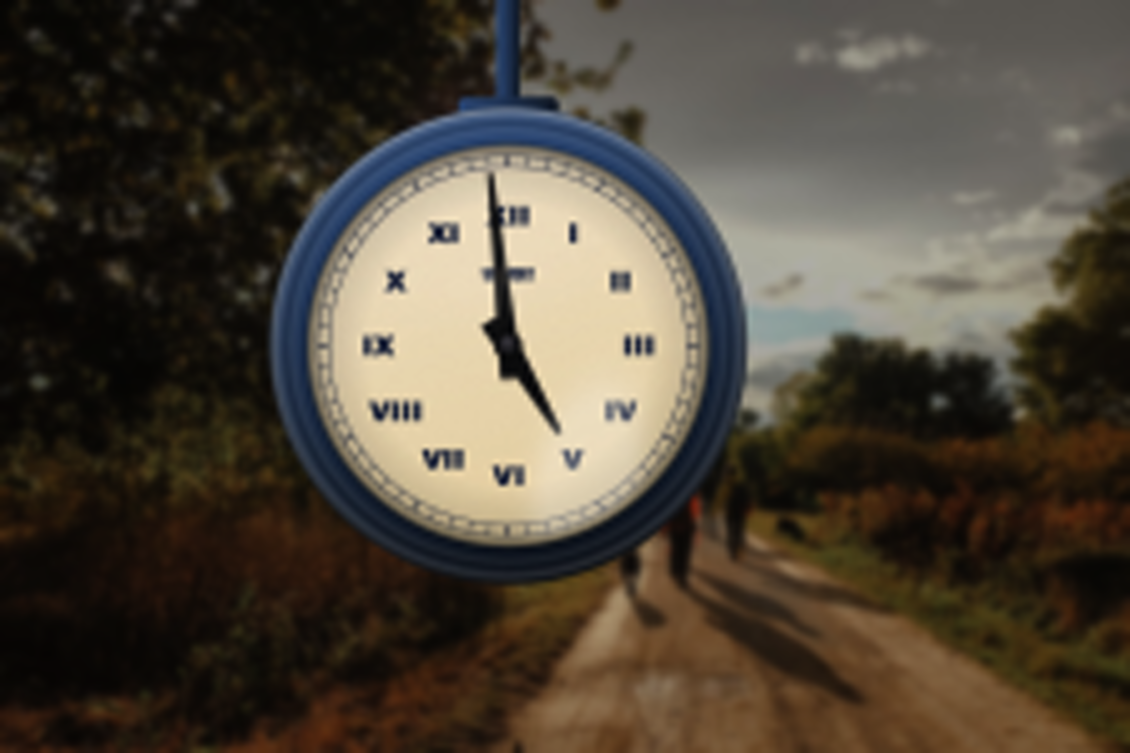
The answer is 4:59
